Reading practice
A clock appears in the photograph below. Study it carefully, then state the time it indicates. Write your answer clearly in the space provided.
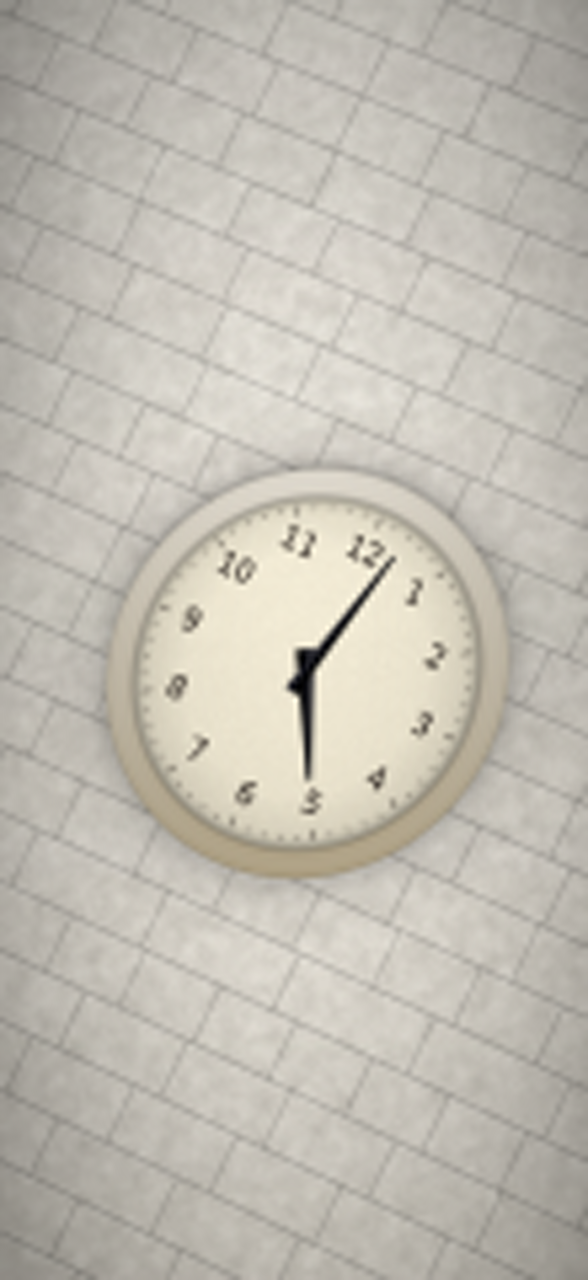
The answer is 5:02
